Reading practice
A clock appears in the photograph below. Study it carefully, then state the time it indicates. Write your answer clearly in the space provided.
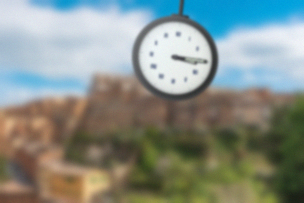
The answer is 3:15
